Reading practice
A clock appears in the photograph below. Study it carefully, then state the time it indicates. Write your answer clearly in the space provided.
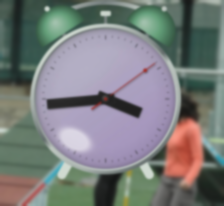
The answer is 3:44:09
